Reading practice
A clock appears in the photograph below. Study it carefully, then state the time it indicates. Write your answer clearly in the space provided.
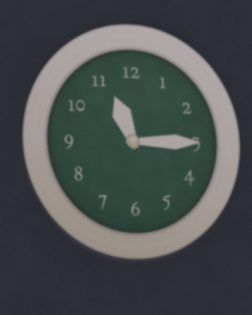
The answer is 11:15
